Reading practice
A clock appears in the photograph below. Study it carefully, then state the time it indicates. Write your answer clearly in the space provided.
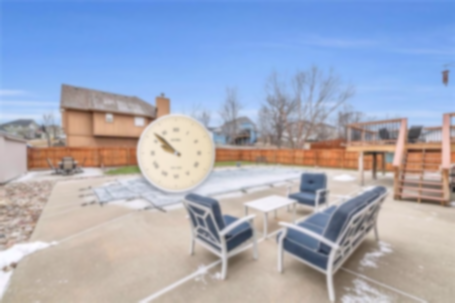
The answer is 9:52
